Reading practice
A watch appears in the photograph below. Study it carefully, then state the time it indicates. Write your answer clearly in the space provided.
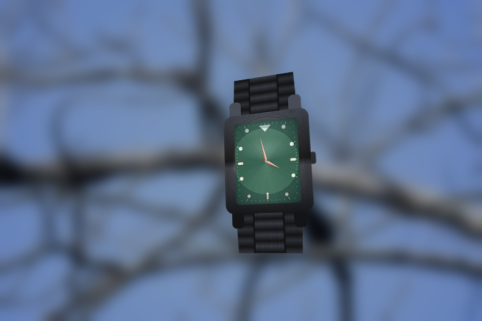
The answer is 3:58
